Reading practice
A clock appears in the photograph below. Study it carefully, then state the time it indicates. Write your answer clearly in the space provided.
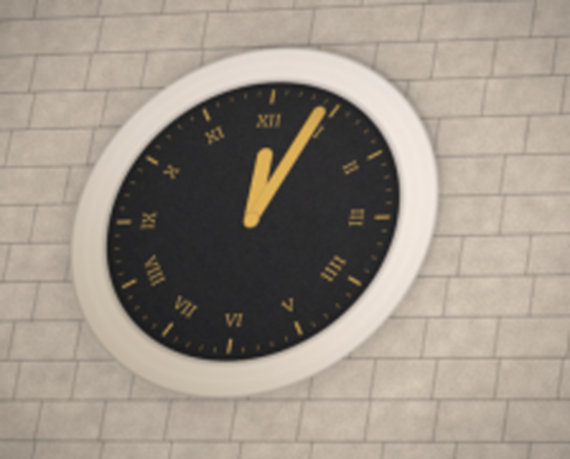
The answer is 12:04
